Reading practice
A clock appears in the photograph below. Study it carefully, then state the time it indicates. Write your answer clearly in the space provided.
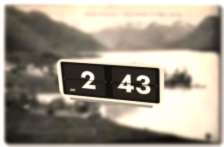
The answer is 2:43
